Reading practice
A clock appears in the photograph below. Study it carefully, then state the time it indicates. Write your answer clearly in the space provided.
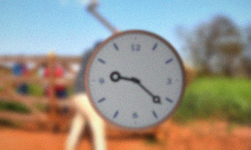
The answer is 9:22
